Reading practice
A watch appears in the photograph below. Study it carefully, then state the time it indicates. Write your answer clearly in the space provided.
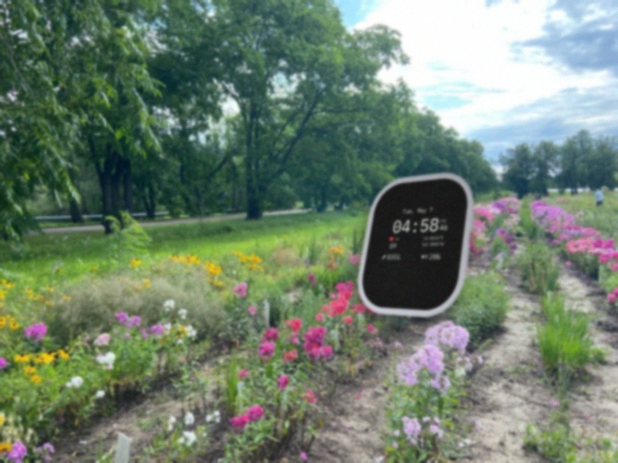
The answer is 4:58
